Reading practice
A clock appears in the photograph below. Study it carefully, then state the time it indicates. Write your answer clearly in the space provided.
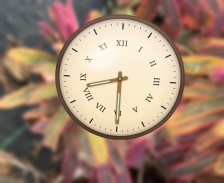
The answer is 8:30
